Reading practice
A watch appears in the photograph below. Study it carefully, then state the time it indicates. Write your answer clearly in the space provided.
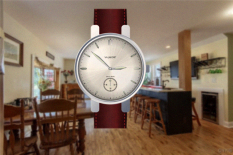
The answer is 2:52
